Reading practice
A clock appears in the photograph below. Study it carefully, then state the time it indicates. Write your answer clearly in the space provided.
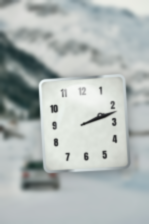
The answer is 2:12
